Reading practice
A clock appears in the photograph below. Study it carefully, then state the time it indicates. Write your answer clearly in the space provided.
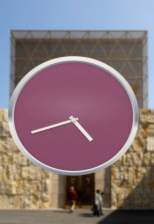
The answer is 4:42
